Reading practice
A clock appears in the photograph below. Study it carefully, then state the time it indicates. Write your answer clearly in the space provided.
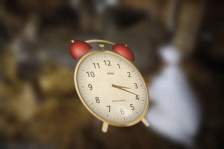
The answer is 3:19
